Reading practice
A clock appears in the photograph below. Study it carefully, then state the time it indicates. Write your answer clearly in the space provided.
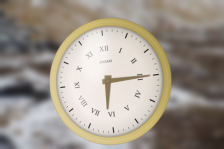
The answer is 6:15
